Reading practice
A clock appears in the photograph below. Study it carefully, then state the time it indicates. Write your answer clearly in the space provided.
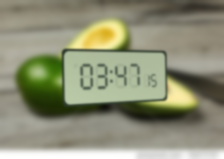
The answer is 3:47:15
